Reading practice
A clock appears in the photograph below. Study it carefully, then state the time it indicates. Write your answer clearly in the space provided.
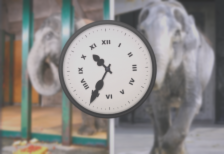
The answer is 10:35
